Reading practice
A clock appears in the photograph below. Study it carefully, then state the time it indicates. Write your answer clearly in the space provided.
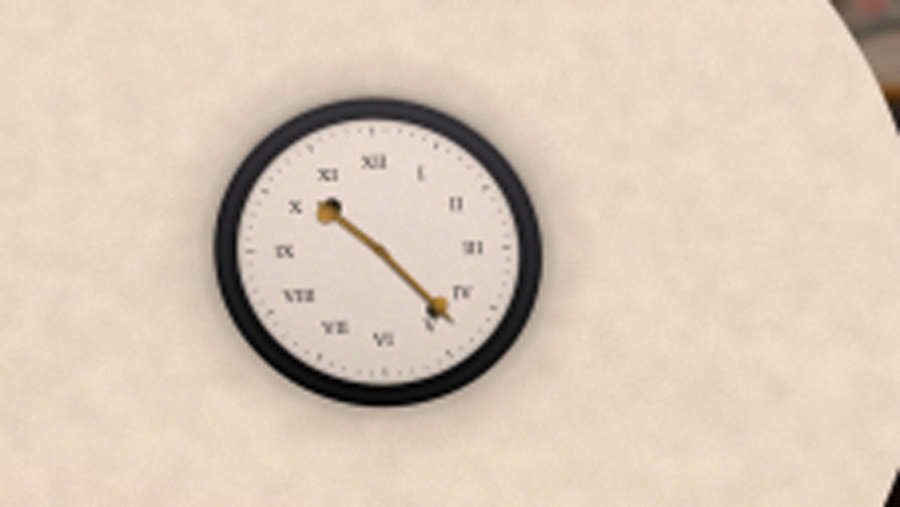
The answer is 10:23
